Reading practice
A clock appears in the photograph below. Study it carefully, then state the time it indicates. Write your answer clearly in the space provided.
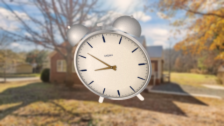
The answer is 8:52
